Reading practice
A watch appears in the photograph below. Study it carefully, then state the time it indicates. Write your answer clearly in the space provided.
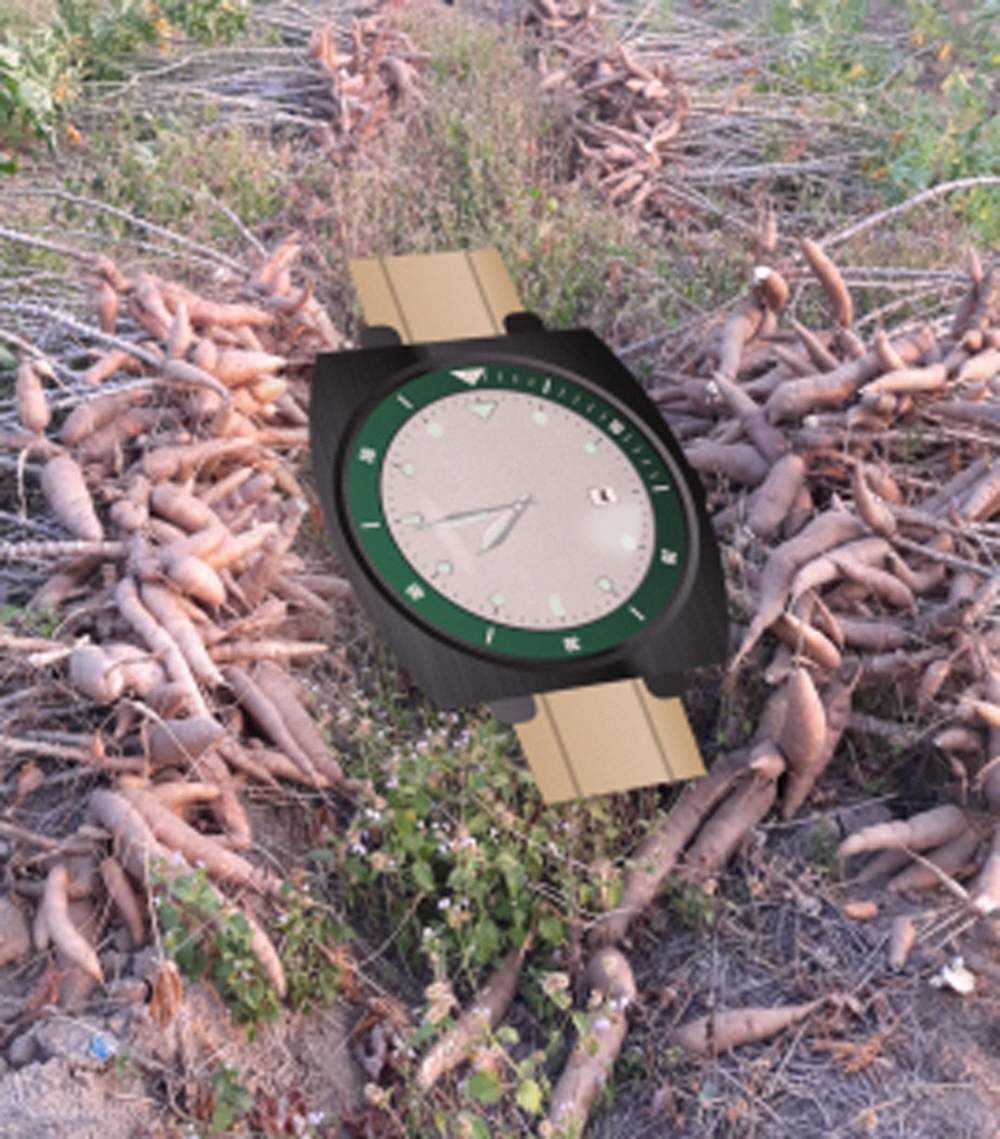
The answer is 7:44
